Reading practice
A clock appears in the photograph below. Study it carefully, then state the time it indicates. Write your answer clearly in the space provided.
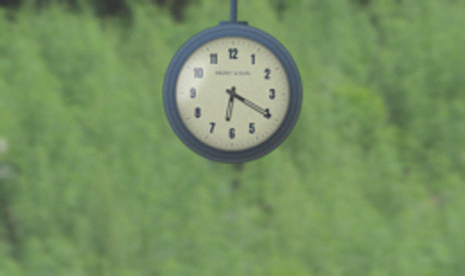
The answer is 6:20
